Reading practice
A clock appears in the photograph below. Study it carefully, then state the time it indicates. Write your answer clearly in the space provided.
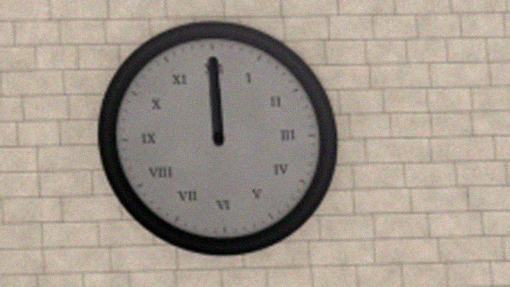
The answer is 12:00
